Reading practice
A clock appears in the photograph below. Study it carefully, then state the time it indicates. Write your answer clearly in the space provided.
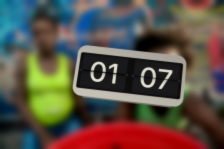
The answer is 1:07
